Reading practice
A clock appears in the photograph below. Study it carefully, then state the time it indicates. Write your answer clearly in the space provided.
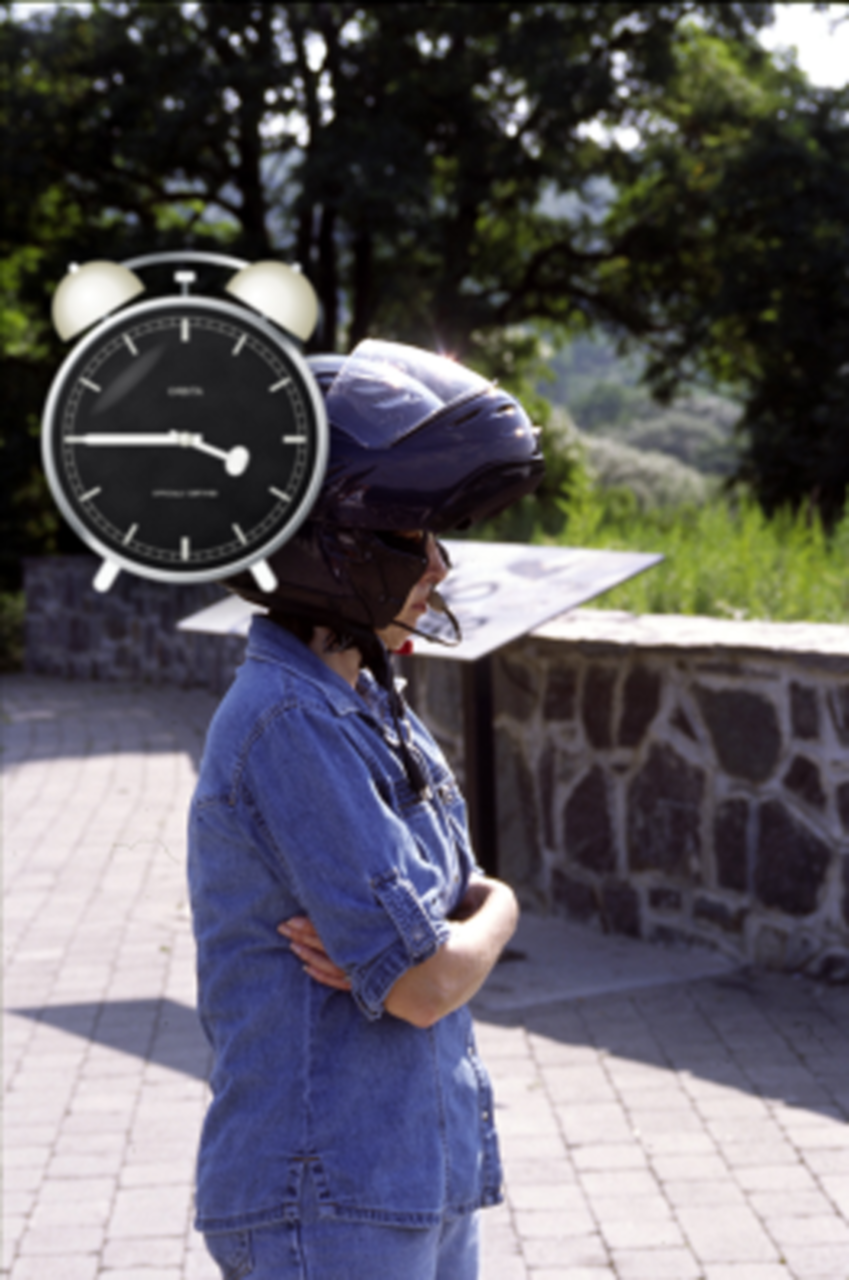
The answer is 3:45
